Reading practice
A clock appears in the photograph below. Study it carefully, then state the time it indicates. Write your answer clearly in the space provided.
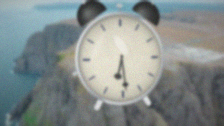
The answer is 6:29
